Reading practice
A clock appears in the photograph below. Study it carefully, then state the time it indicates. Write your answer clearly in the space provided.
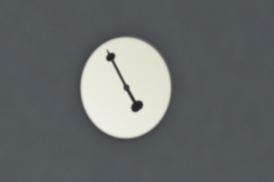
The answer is 4:55
